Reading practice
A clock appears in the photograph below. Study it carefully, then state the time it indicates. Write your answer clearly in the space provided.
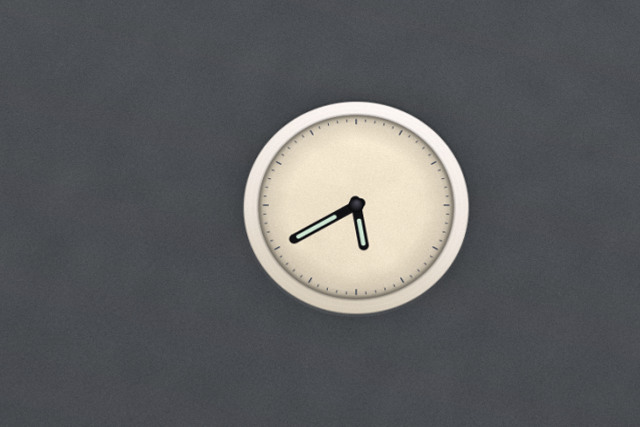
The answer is 5:40
